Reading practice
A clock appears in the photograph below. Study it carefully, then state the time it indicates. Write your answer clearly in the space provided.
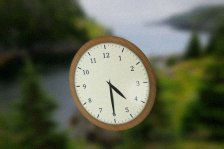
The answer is 4:30
